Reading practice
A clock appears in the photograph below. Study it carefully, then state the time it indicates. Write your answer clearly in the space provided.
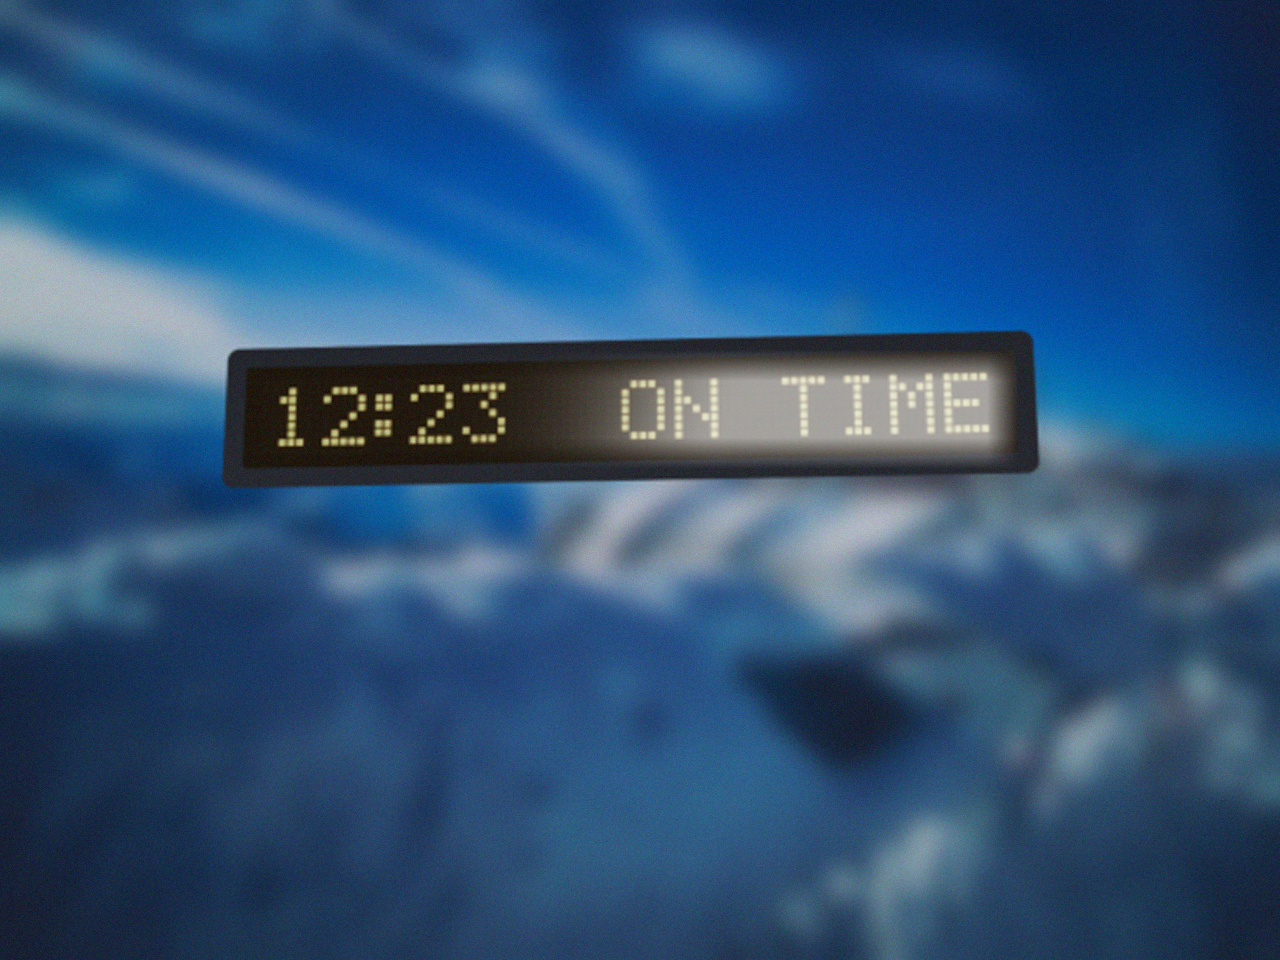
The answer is 12:23
